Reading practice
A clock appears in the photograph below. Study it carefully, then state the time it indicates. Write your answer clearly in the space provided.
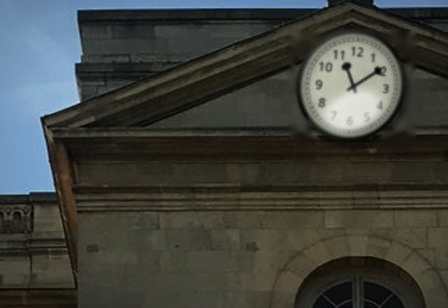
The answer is 11:09
